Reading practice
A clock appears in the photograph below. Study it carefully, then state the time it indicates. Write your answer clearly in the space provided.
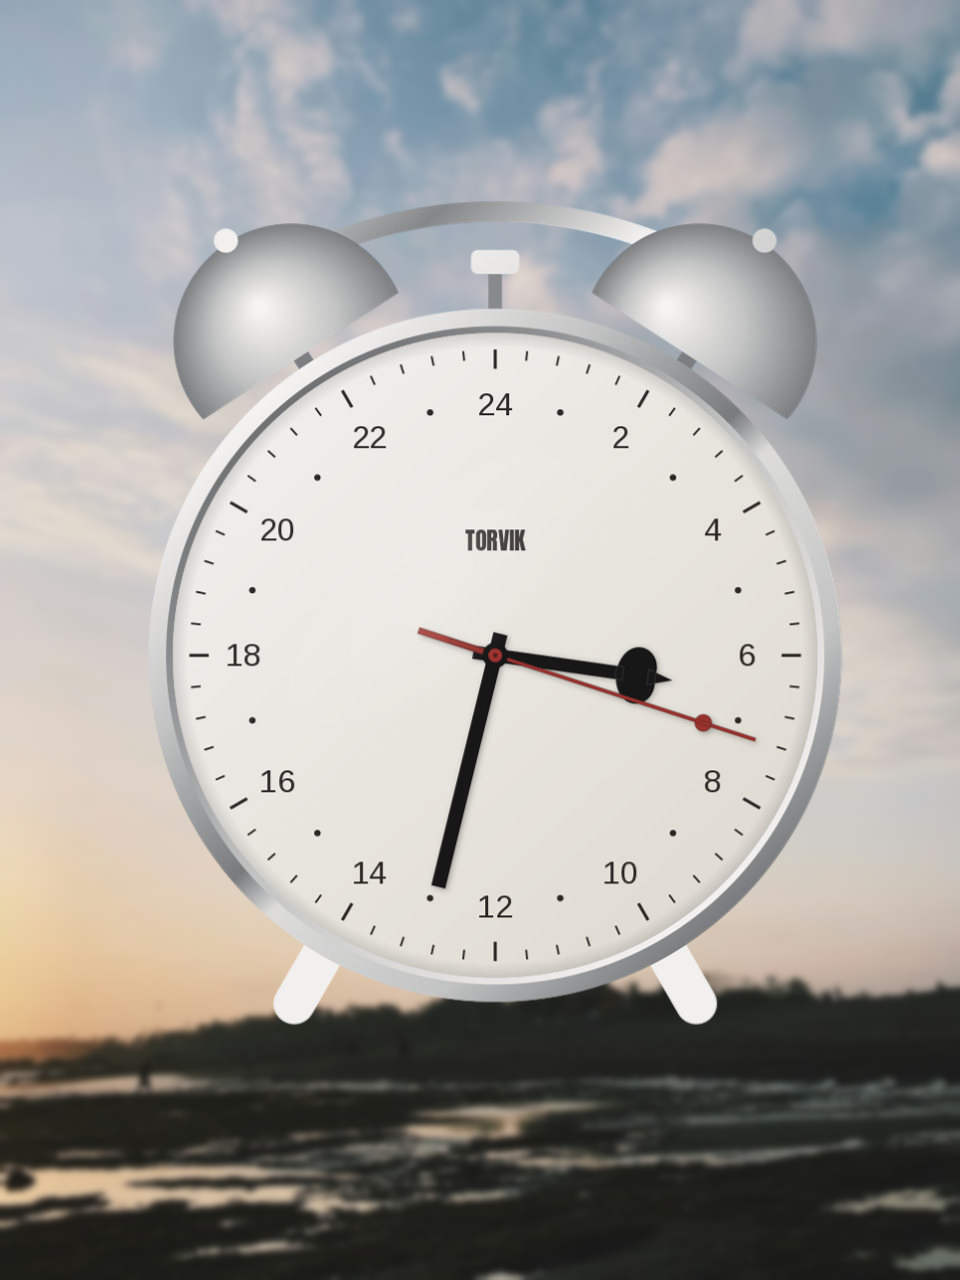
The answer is 6:32:18
